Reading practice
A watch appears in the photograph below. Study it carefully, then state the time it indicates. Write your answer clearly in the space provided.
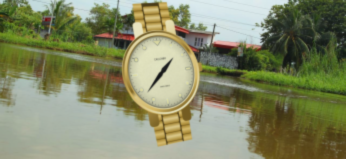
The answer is 1:38
